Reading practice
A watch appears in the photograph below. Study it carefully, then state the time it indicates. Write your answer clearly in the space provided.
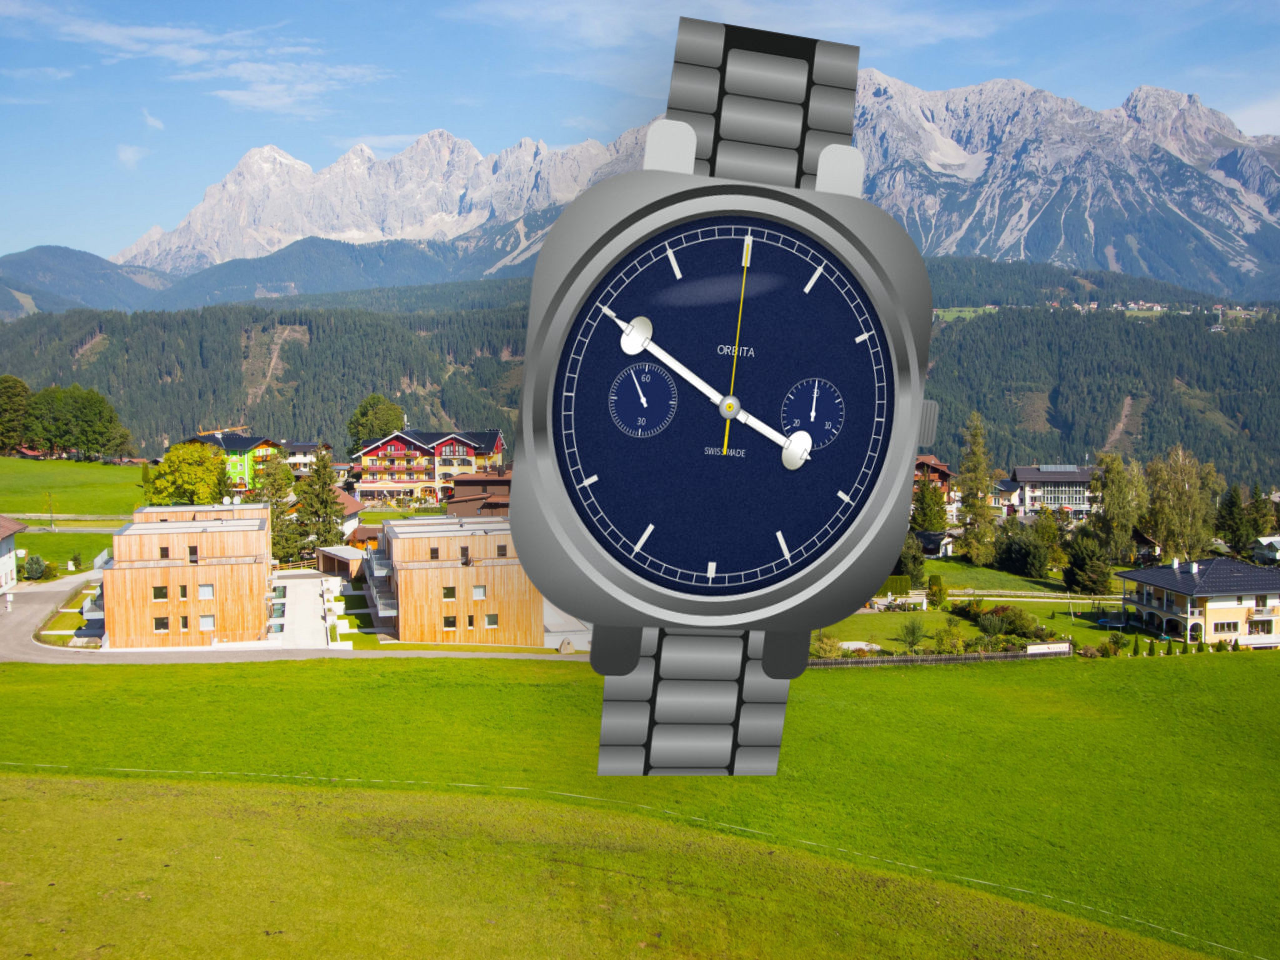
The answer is 3:49:55
